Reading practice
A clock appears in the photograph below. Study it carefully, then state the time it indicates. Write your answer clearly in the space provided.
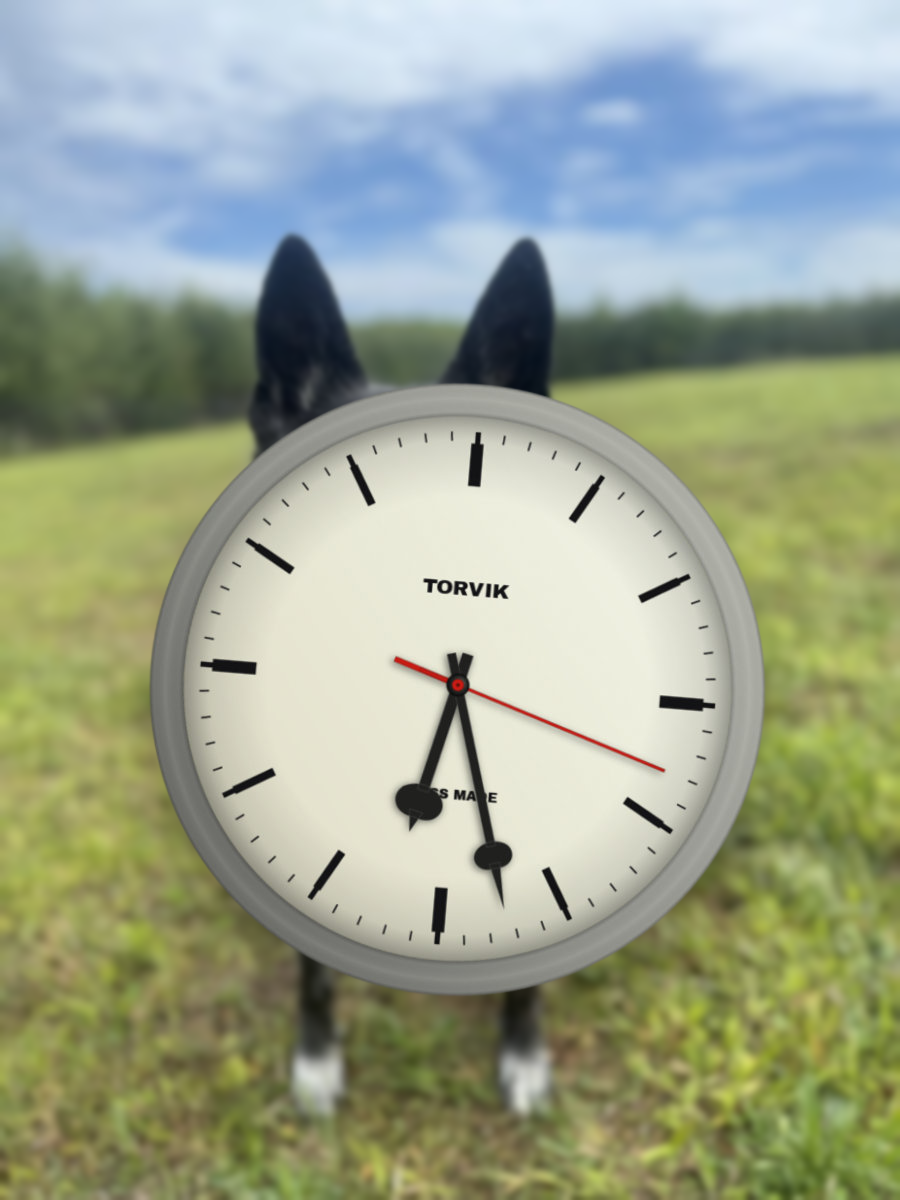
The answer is 6:27:18
